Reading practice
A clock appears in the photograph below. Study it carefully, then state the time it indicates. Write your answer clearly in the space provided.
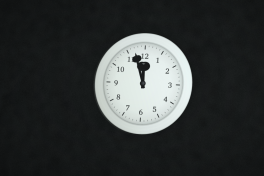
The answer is 11:57
